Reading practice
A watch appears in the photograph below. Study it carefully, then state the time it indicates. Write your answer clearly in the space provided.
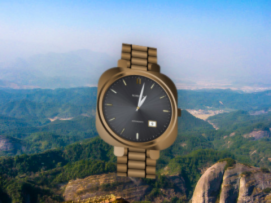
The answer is 1:02
